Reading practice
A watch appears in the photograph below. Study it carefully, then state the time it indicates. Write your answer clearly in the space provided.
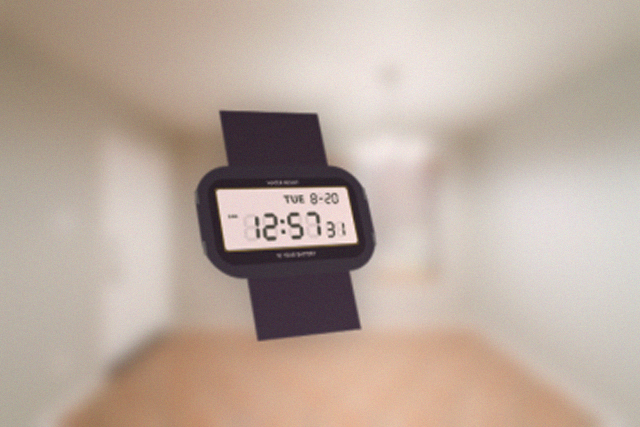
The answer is 12:57:31
